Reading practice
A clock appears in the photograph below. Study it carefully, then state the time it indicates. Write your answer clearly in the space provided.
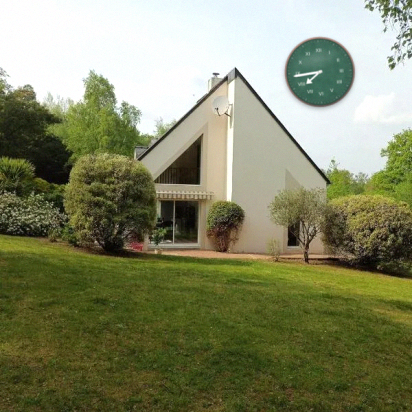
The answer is 7:44
